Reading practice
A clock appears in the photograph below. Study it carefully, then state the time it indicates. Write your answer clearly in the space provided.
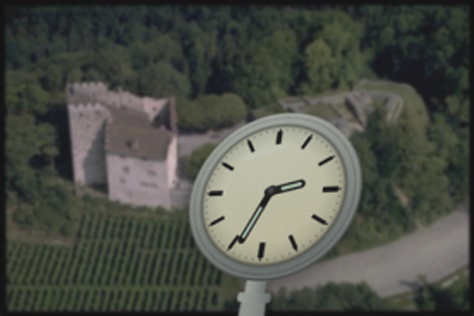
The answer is 2:34
